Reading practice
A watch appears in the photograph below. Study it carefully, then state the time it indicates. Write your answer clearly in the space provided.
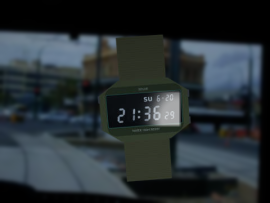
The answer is 21:36:29
